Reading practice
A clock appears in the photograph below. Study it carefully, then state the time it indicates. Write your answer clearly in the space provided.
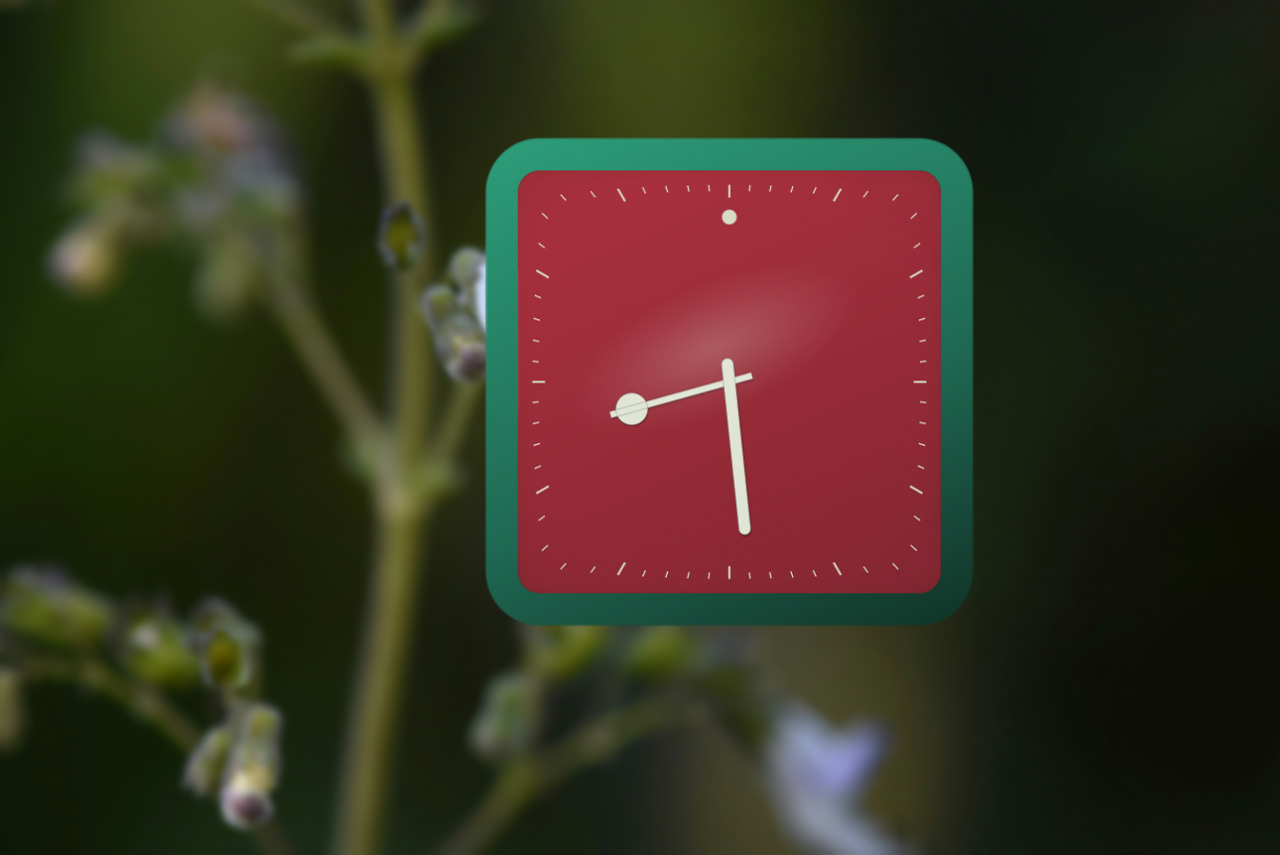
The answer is 8:29
